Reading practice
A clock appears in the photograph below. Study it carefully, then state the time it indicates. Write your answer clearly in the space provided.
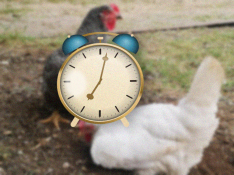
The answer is 7:02
